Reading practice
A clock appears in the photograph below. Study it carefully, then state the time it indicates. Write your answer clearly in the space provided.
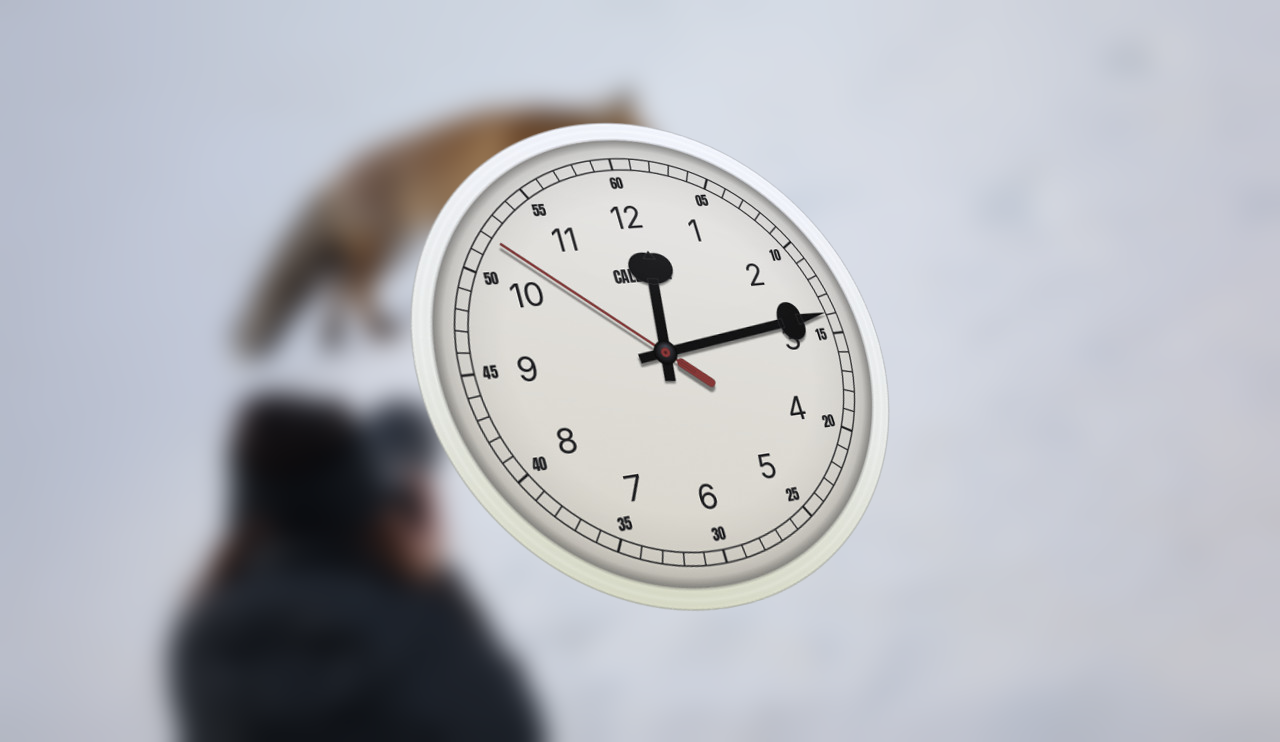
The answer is 12:13:52
